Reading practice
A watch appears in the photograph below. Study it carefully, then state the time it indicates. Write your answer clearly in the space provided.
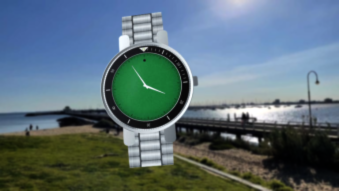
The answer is 3:55
